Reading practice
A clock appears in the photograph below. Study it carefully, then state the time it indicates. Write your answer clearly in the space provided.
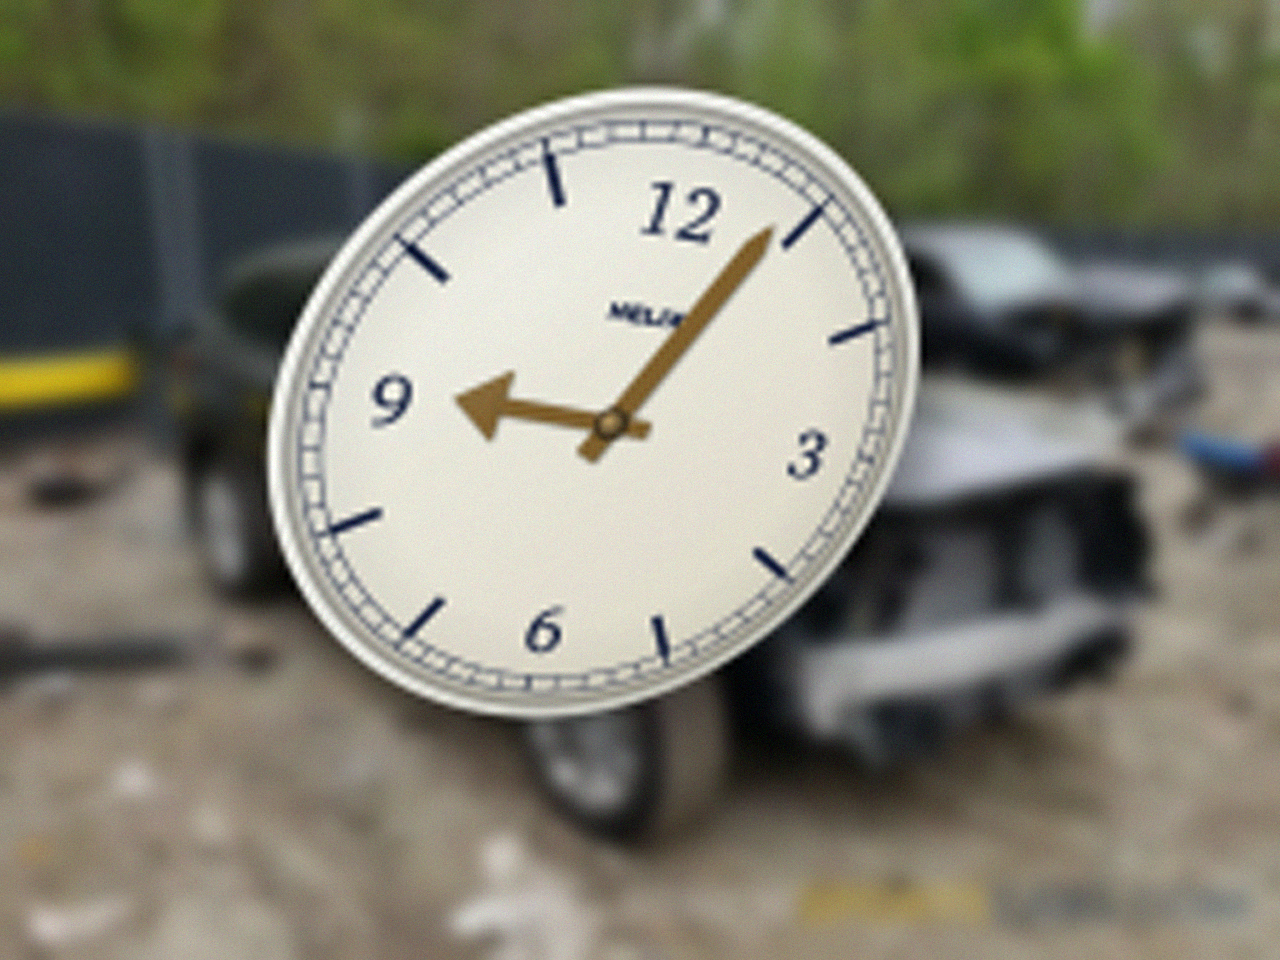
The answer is 9:04
